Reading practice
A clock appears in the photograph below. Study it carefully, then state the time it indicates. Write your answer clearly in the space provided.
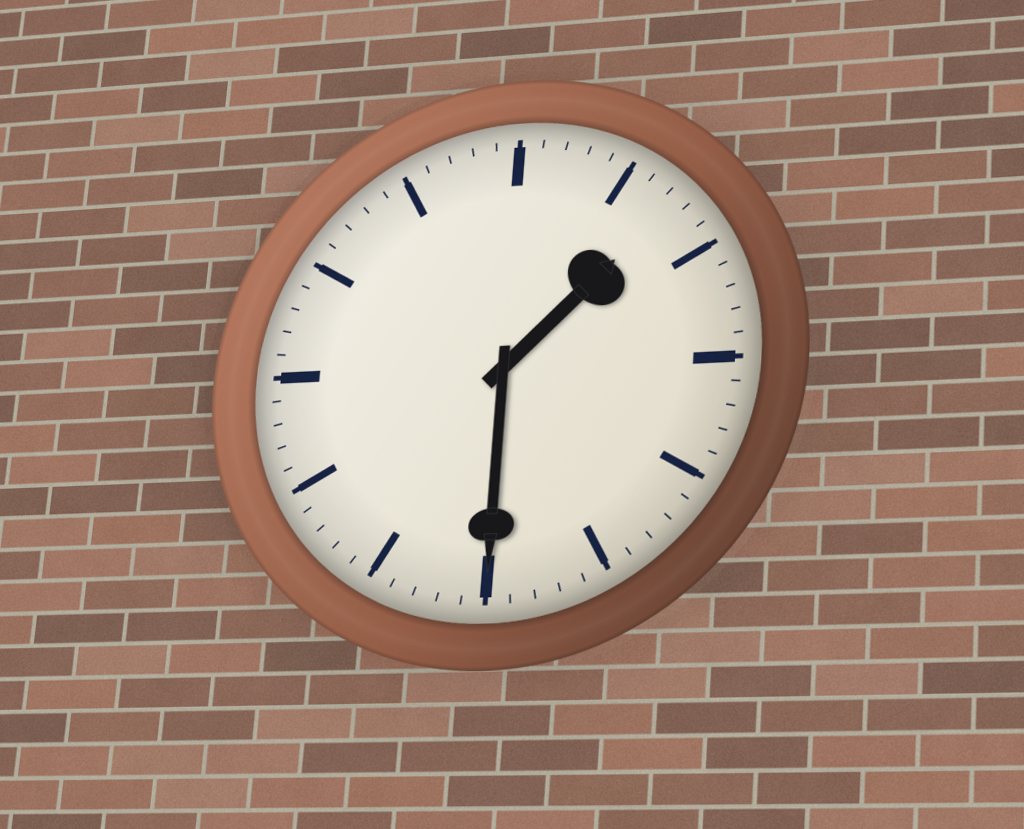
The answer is 1:30
